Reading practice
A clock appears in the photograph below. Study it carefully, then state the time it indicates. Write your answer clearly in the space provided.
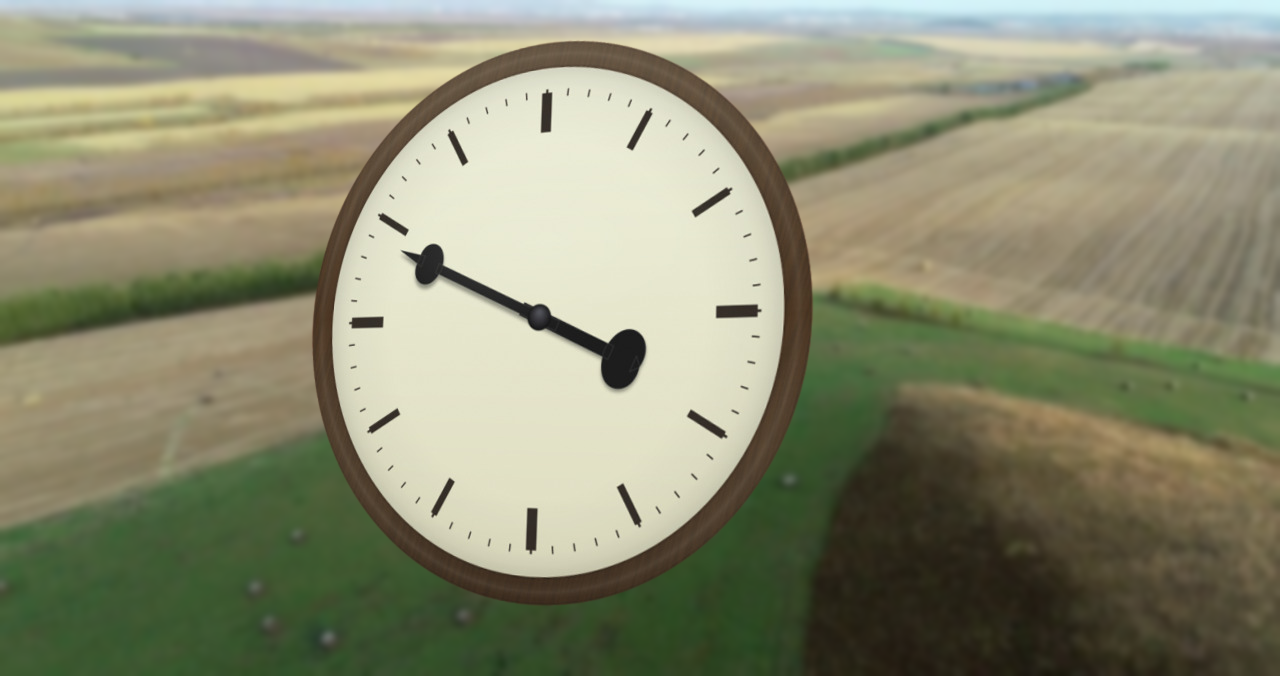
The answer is 3:49
